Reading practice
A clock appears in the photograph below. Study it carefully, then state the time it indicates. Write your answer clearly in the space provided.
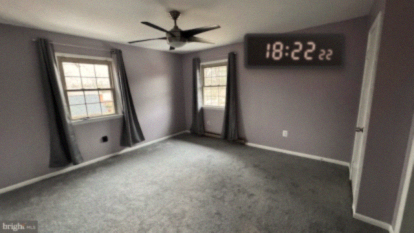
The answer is 18:22
